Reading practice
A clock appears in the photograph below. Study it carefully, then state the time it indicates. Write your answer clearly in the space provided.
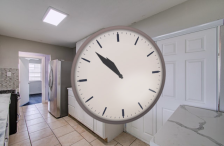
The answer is 10:53
